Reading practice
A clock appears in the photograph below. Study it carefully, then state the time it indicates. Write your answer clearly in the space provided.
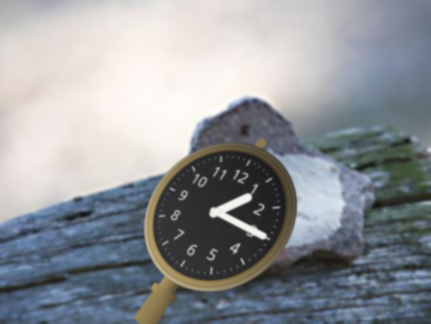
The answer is 1:15
